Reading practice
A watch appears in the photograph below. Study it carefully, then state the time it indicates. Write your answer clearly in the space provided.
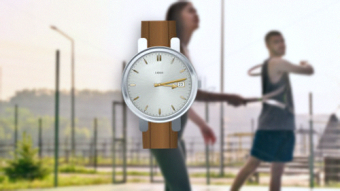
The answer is 3:13
